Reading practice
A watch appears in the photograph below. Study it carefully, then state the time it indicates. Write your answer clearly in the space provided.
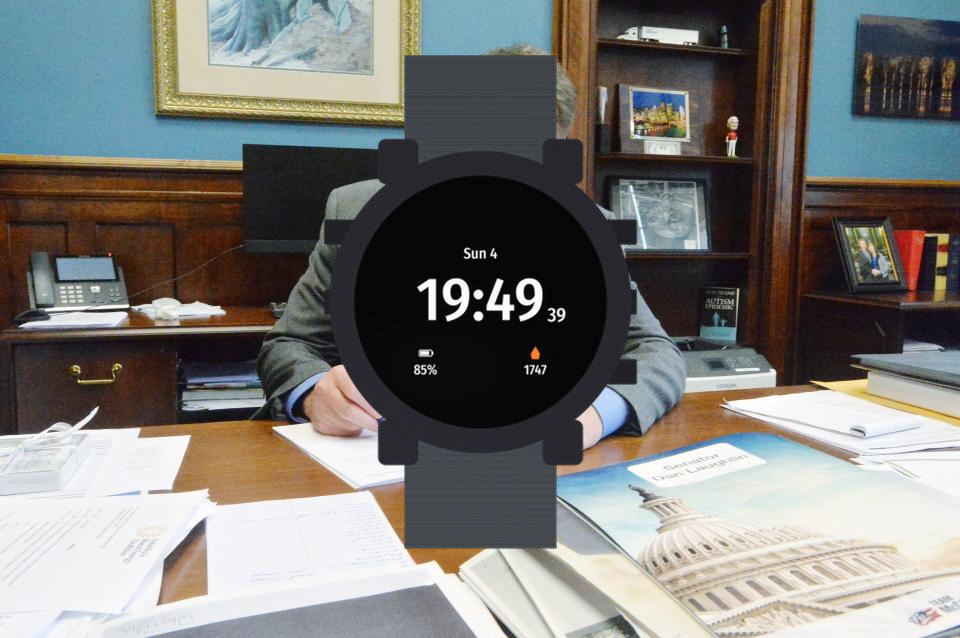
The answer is 19:49:39
